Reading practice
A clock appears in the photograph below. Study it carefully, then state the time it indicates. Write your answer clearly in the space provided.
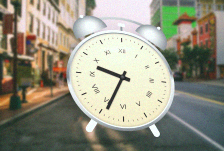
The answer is 9:34
